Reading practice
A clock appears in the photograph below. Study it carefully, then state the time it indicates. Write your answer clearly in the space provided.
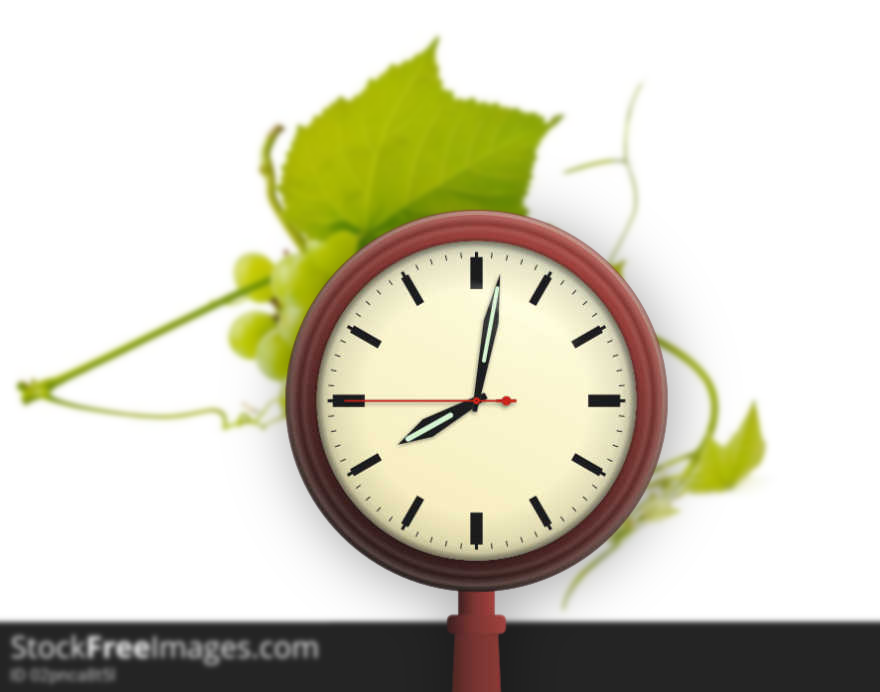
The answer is 8:01:45
